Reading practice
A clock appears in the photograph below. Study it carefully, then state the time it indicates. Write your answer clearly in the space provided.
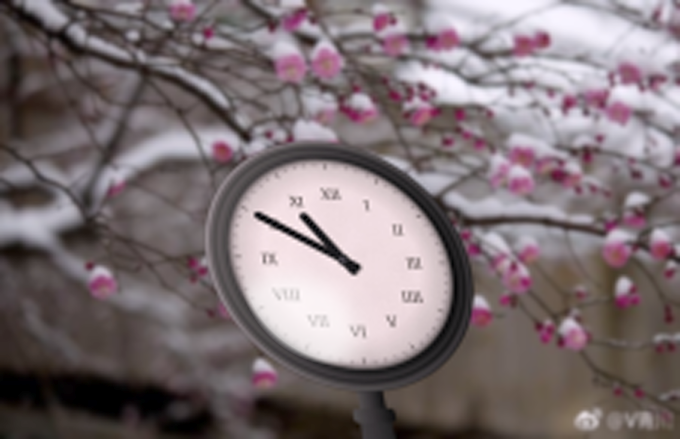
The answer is 10:50
